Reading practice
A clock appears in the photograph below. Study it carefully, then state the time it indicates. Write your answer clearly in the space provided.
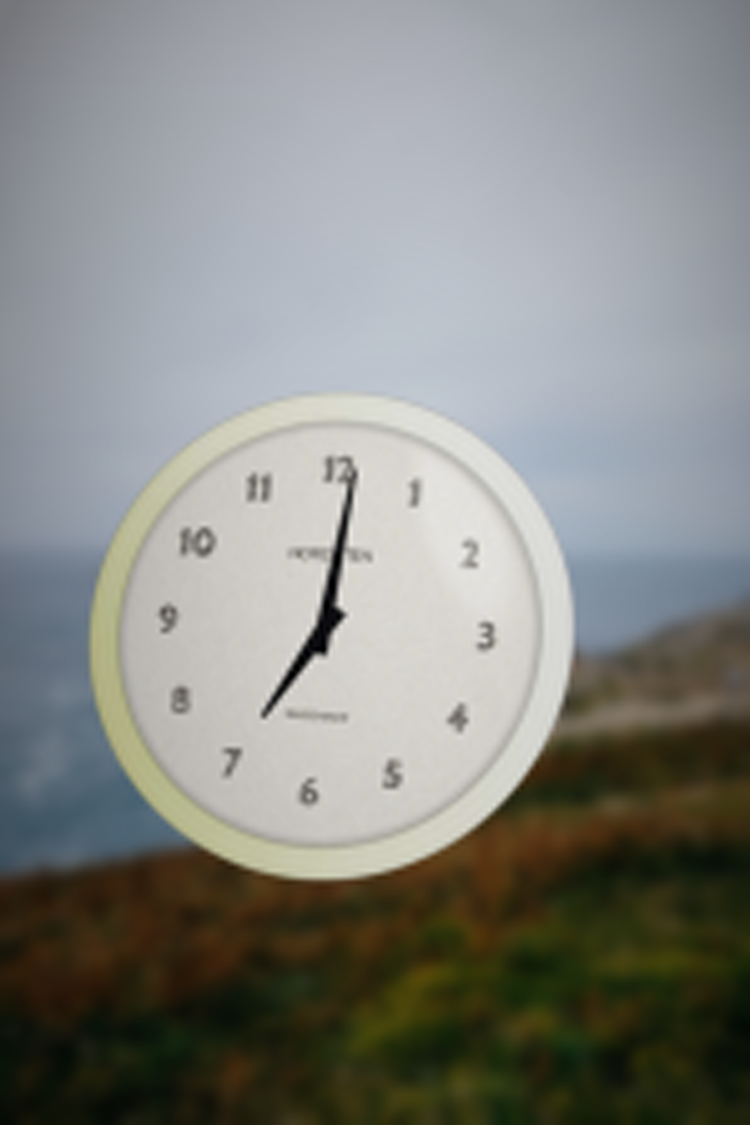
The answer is 7:01
